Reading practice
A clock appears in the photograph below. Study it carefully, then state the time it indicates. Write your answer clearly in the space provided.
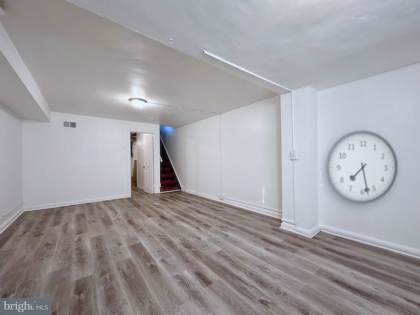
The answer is 7:28
